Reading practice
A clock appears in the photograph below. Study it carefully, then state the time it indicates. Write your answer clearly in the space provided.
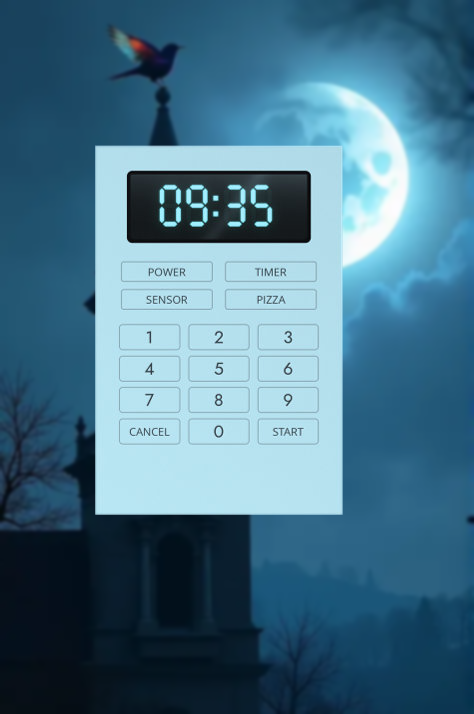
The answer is 9:35
